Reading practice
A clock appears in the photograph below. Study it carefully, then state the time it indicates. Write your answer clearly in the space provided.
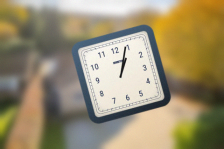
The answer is 1:04
